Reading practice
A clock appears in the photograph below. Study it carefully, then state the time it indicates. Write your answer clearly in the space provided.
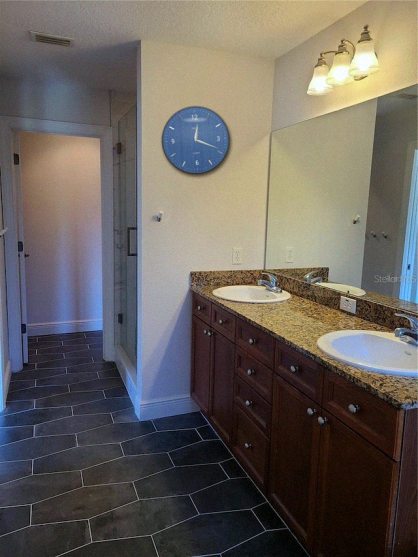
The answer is 12:19
